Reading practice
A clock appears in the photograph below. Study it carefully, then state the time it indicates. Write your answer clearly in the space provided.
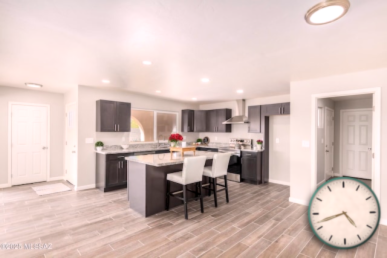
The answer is 4:42
